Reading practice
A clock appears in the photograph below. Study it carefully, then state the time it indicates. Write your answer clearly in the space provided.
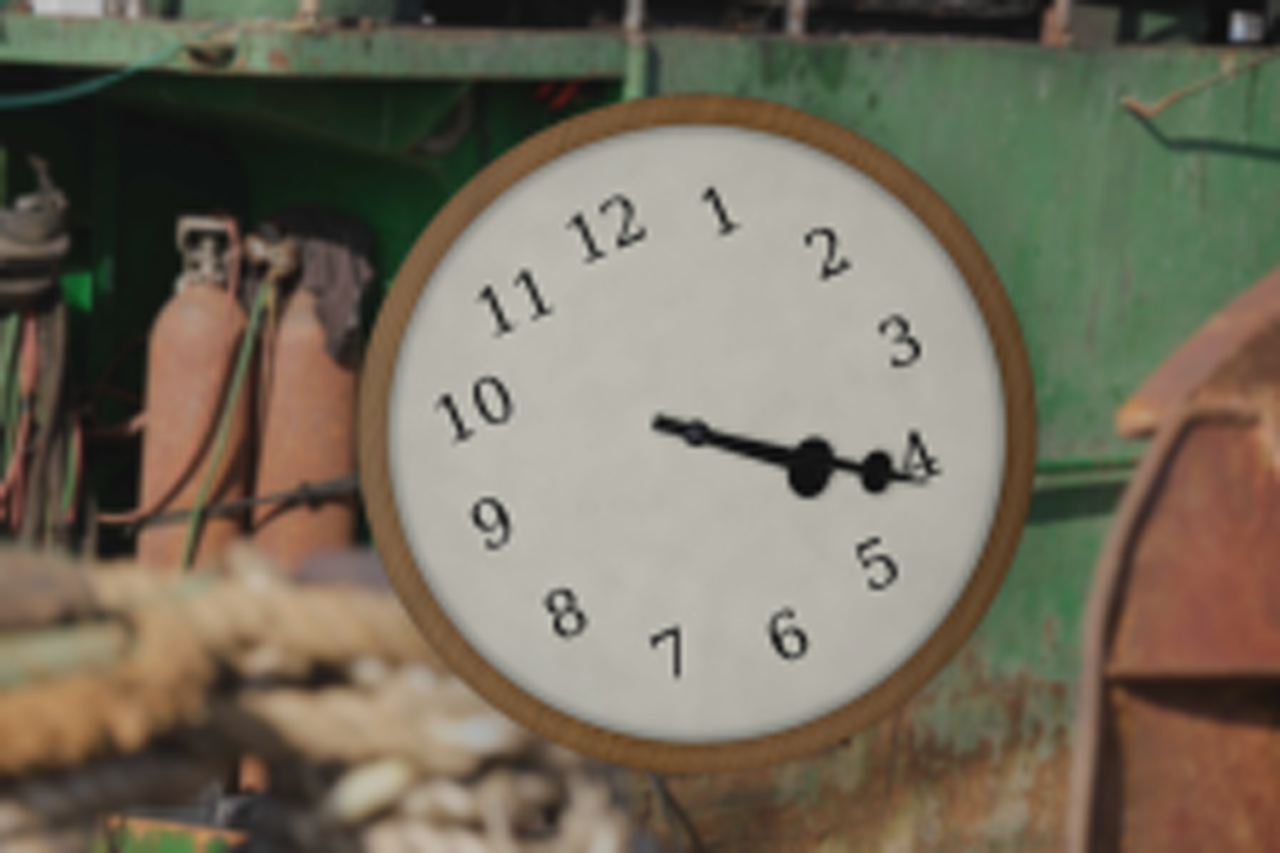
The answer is 4:21
